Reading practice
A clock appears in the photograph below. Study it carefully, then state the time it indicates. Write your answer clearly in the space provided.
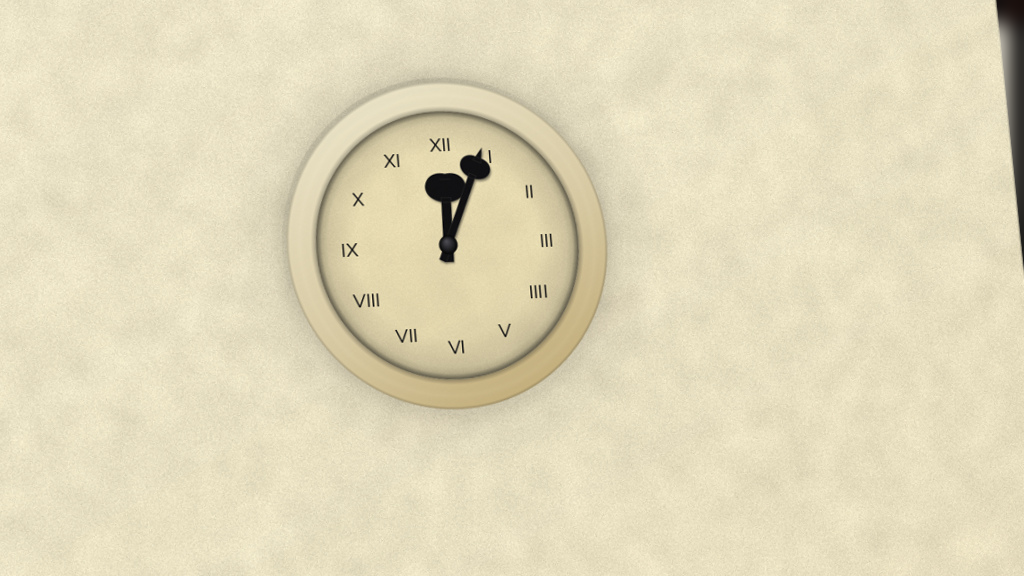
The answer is 12:04
